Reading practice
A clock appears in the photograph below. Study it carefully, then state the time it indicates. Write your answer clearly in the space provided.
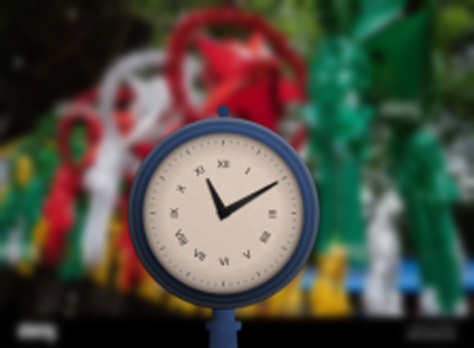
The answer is 11:10
